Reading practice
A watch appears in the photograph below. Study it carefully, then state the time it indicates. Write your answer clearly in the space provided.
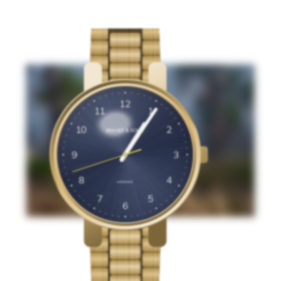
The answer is 1:05:42
